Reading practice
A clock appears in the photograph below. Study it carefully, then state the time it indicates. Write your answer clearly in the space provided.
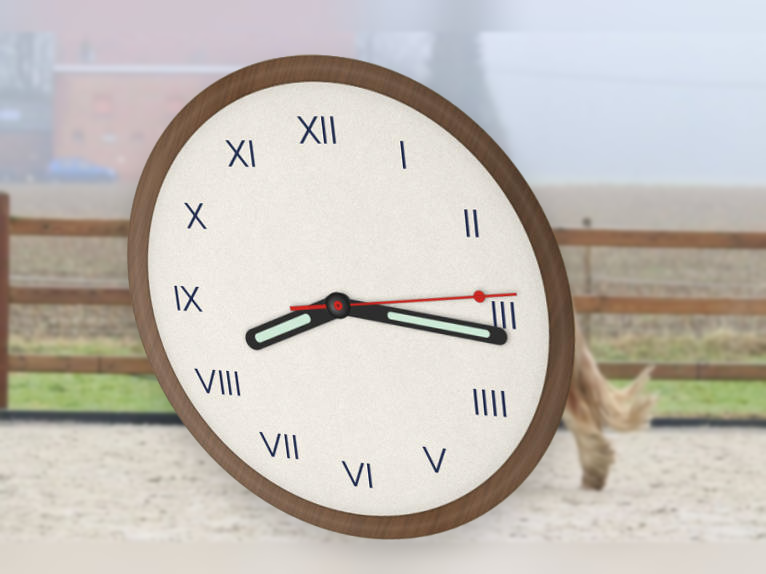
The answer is 8:16:14
